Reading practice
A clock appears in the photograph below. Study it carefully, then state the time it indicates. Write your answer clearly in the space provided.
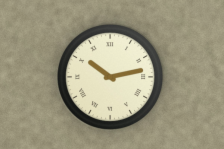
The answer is 10:13
